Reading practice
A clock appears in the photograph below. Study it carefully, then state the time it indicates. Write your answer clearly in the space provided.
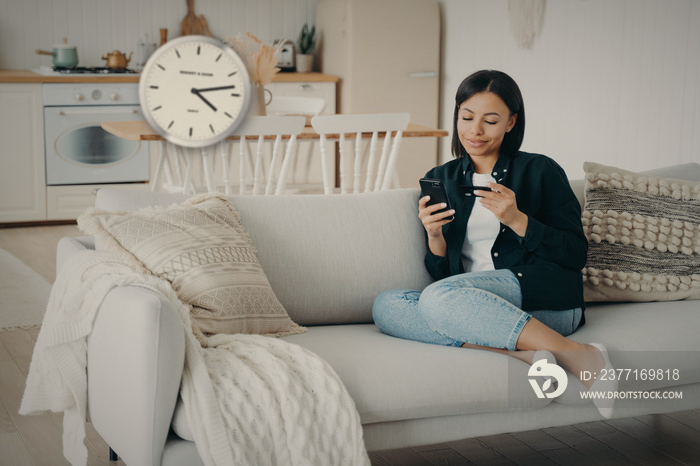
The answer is 4:13
